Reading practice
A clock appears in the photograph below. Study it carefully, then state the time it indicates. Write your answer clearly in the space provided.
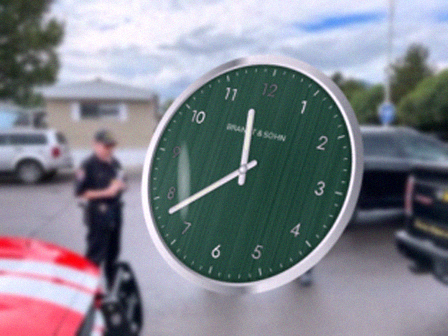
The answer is 11:38
